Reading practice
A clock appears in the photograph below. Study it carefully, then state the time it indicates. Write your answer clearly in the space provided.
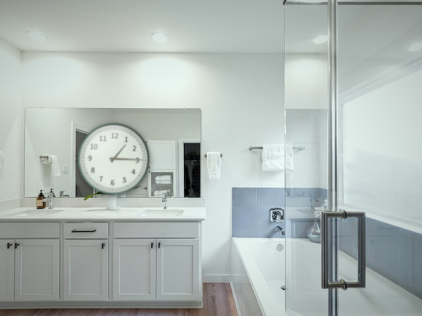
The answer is 1:15
